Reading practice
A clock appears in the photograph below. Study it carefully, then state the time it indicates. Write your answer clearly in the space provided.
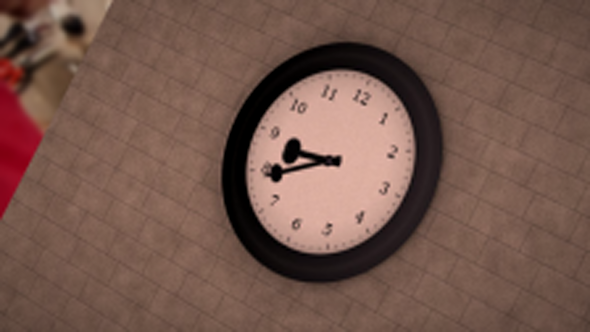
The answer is 8:39
